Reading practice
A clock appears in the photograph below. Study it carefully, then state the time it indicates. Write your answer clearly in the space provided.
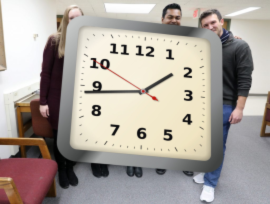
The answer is 1:43:50
